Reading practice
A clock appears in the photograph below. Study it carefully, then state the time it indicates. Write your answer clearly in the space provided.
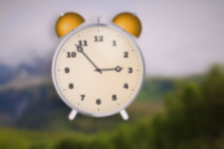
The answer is 2:53
